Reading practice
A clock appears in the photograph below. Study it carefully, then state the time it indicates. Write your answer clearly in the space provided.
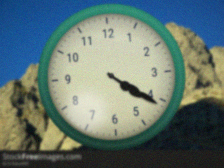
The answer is 4:21
